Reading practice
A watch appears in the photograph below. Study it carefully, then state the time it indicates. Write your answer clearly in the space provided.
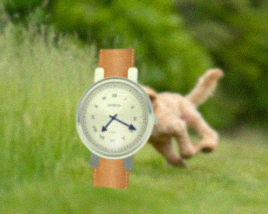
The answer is 7:19
